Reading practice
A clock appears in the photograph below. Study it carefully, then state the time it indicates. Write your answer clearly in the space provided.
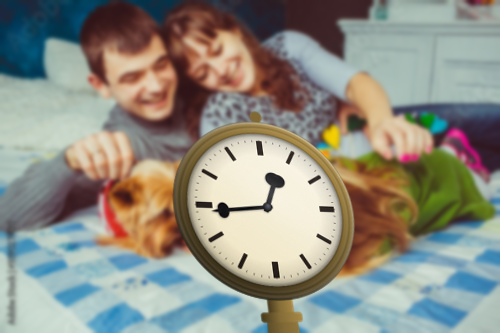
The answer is 12:44
